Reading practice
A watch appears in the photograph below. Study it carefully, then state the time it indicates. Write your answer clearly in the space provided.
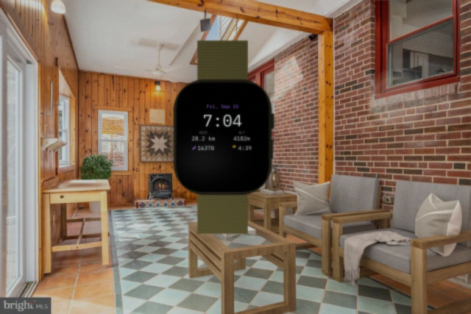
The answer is 7:04
